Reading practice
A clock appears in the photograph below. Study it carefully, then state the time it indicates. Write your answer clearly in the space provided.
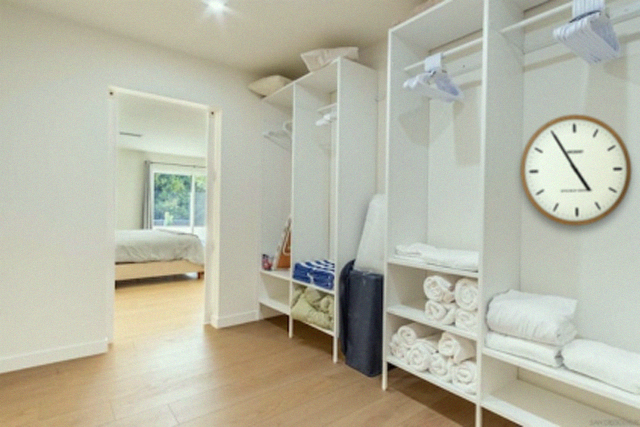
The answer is 4:55
